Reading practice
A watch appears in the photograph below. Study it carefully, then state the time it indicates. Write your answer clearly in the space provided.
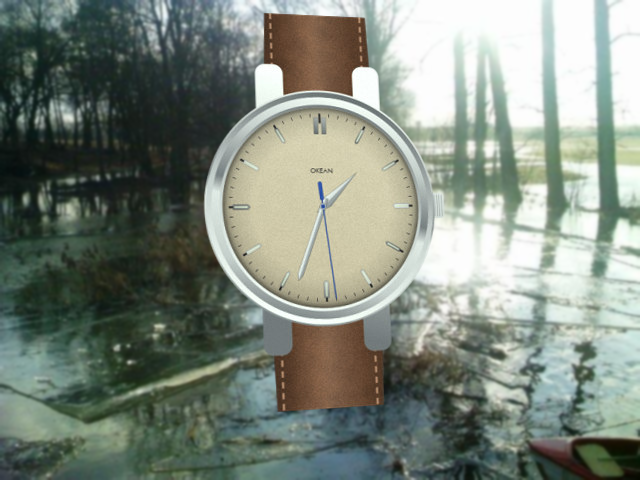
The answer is 1:33:29
